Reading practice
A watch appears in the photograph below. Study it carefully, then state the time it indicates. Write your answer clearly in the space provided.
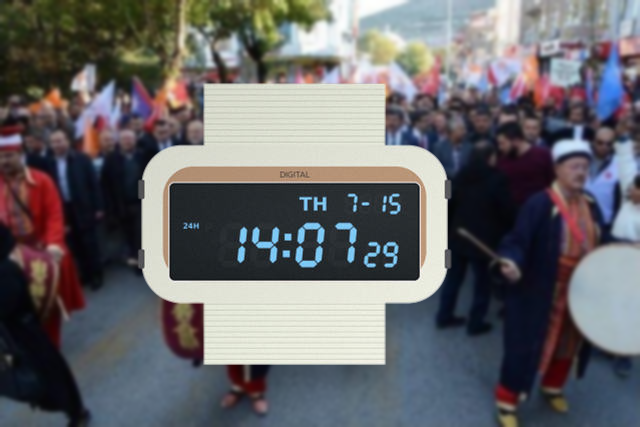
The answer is 14:07:29
